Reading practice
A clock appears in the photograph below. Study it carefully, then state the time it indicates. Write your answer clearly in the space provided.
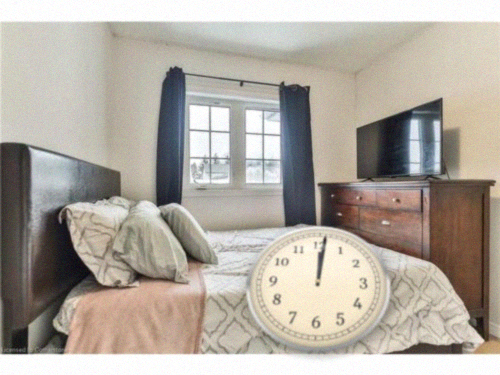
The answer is 12:01
